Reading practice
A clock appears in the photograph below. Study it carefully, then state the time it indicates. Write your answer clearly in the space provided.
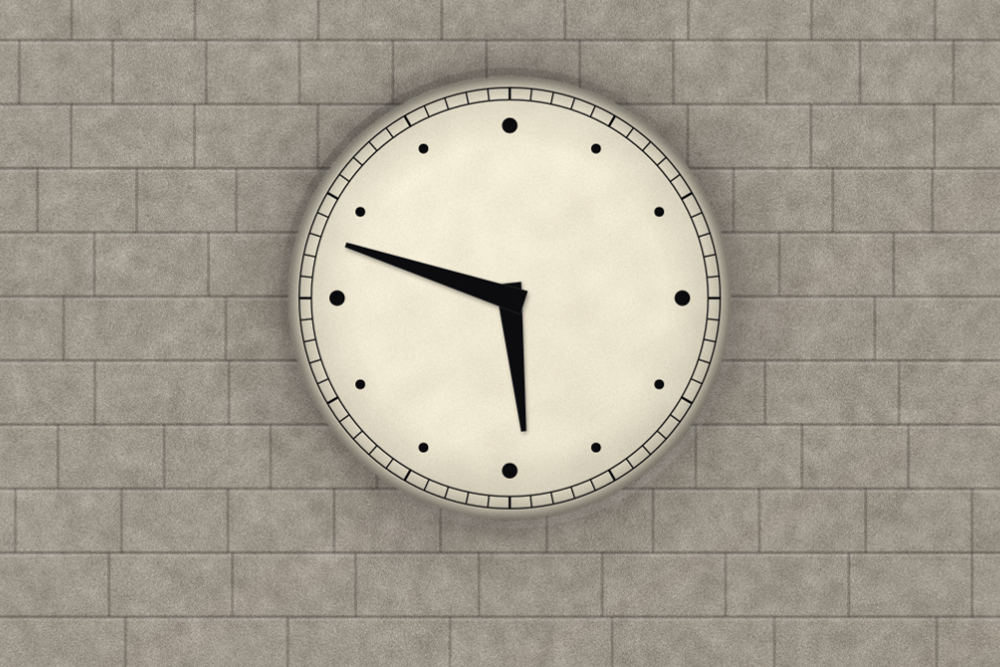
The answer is 5:48
